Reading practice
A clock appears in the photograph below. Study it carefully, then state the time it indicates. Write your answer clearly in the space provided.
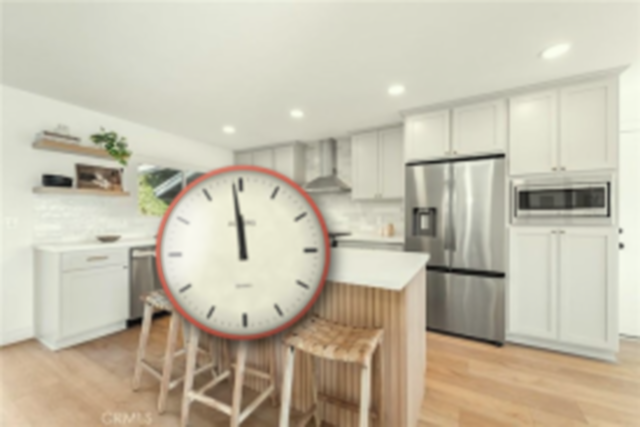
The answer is 11:59
